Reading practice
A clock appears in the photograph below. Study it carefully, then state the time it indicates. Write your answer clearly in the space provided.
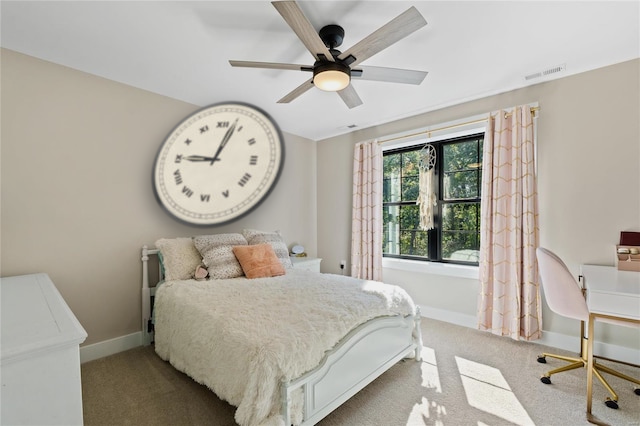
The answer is 9:03
